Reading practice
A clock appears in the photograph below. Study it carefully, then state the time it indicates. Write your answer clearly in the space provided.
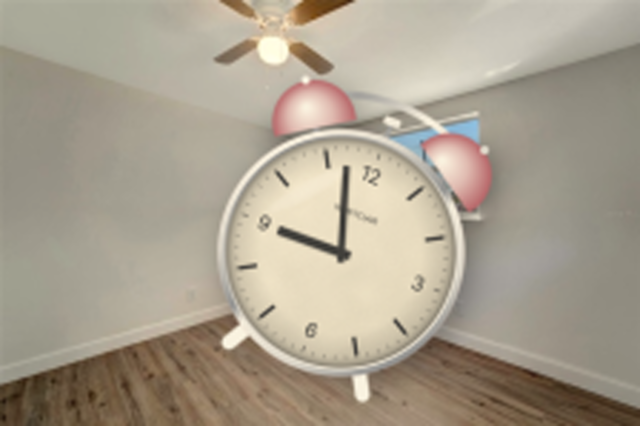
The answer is 8:57
